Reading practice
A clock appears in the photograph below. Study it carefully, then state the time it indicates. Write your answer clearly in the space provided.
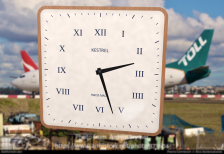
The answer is 2:27
